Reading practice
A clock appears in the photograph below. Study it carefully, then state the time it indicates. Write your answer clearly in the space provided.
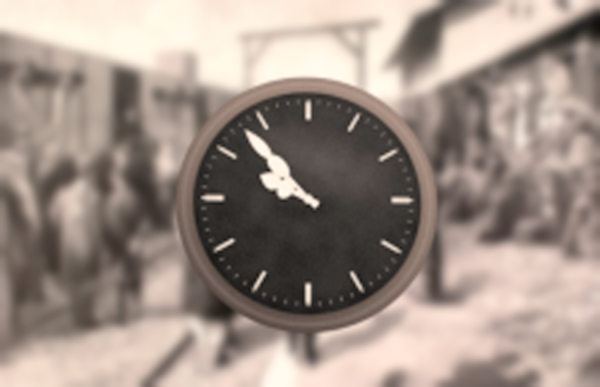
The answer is 9:53
